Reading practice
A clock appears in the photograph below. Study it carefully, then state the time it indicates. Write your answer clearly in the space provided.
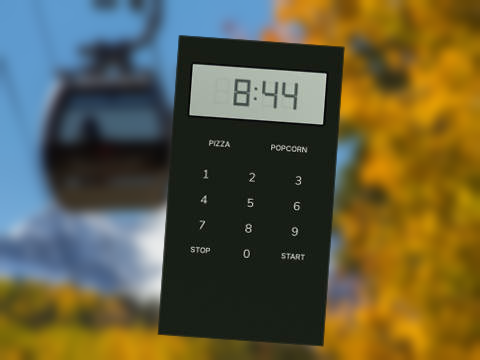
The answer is 8:44
